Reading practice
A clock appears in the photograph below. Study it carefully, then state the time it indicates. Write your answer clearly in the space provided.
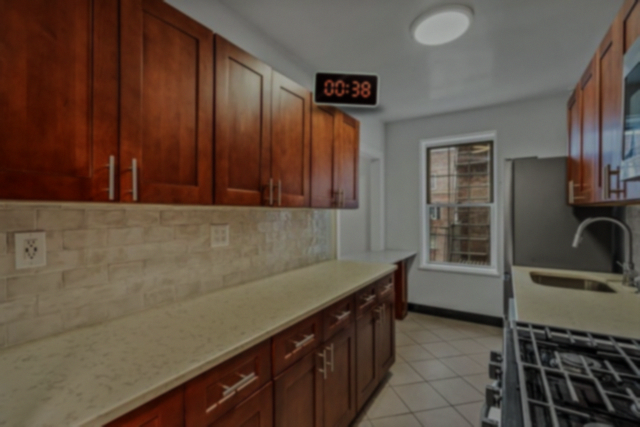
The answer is 0:38
